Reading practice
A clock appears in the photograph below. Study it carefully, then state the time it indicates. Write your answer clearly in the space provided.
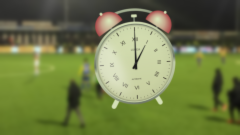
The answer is 1:00
